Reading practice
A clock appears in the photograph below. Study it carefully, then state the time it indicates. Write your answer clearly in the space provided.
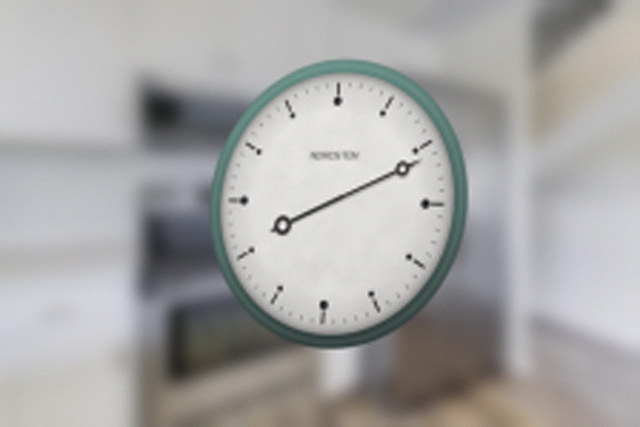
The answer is 8:11
